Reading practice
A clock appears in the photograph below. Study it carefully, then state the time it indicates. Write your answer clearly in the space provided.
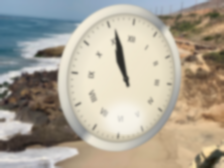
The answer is 10:56
